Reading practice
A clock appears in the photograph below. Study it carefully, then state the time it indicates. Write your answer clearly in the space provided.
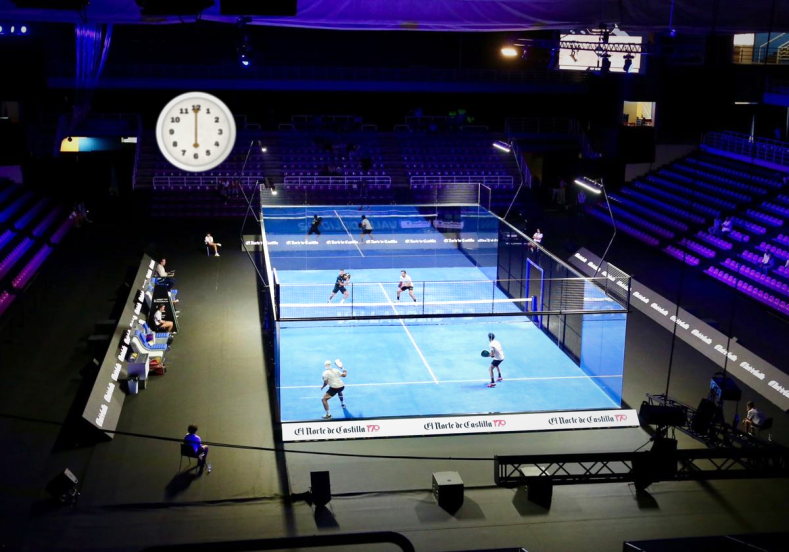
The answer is 6:00
